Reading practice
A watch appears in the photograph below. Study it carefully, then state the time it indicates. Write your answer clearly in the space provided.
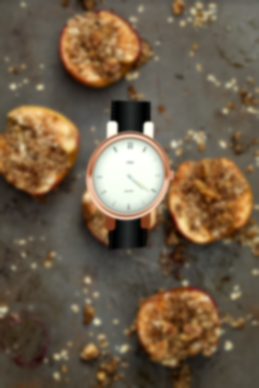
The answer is 4:21
